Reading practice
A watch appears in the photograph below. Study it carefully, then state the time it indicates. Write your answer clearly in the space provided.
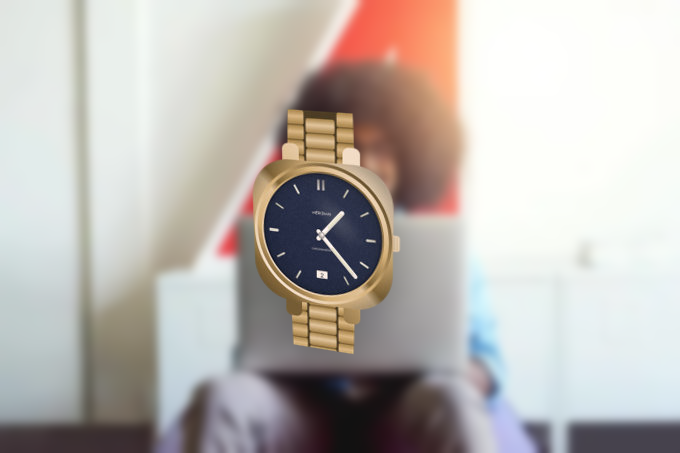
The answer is 1:23
